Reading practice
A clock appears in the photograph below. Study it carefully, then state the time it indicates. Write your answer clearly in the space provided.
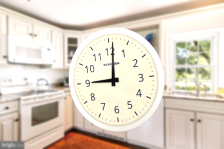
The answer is 9:01
